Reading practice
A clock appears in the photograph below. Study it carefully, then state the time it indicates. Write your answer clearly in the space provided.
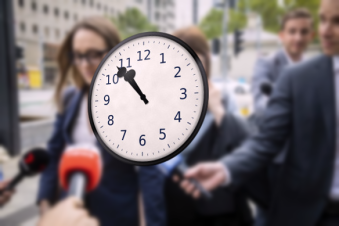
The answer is 10:53
